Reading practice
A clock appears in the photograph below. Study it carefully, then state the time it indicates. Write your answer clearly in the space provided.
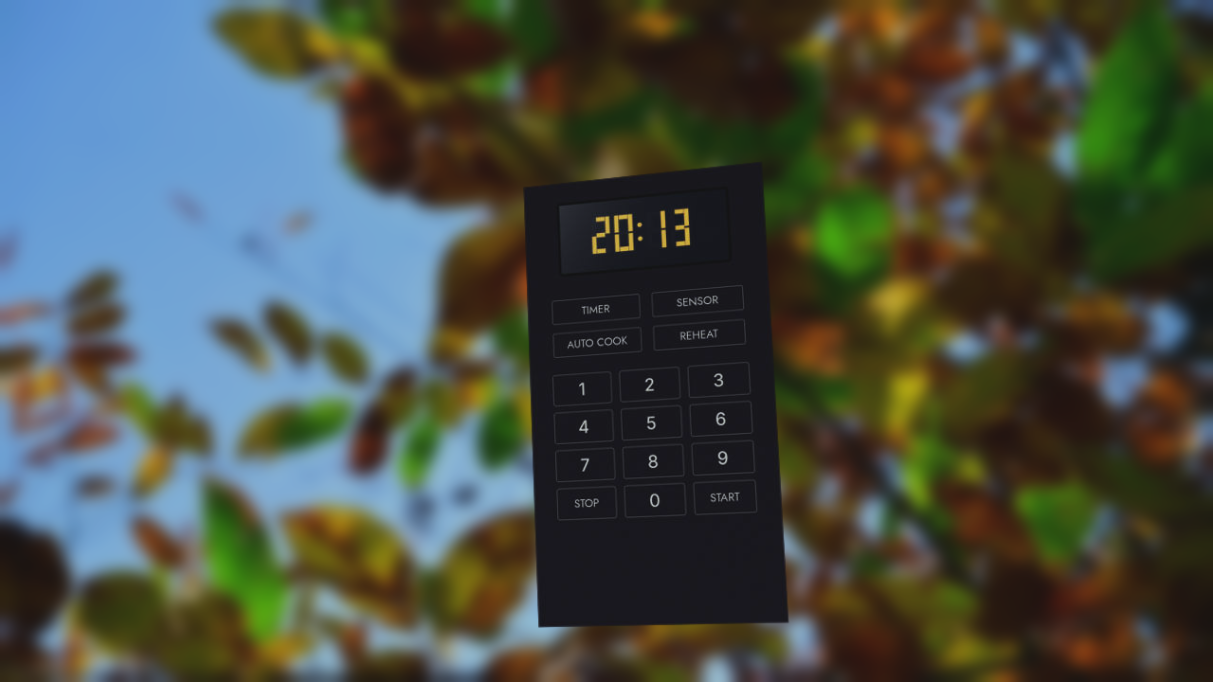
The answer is 20:13
